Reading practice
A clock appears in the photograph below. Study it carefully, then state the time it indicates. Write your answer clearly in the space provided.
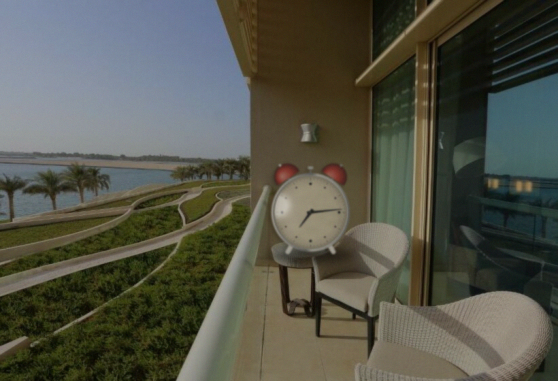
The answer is 7:14
